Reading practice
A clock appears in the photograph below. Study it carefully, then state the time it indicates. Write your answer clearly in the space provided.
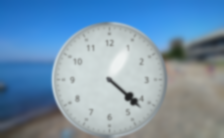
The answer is 4:22
